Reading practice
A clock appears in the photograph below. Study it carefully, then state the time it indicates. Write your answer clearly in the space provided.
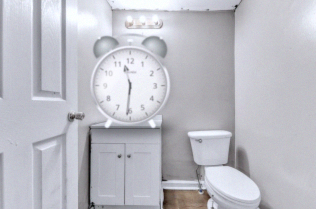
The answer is 11:31
